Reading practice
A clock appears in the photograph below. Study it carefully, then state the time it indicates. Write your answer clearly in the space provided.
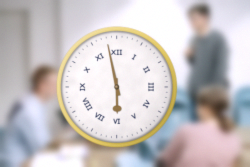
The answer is 5:58
